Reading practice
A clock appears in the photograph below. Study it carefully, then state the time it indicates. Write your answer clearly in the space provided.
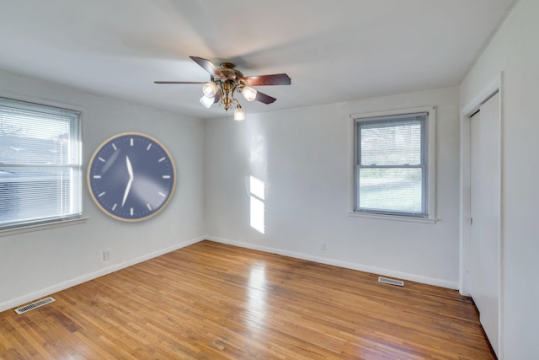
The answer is 11:33
